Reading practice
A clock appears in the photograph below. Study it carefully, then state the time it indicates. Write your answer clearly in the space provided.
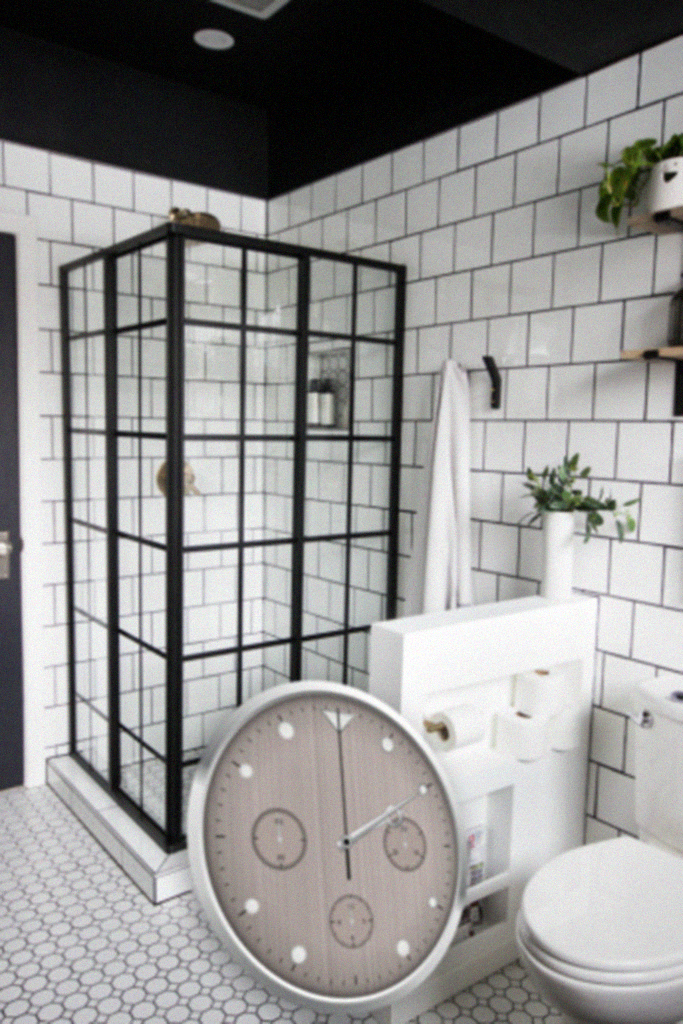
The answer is 2:10
